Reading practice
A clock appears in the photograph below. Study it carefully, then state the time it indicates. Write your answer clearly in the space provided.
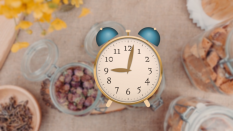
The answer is 9:02
